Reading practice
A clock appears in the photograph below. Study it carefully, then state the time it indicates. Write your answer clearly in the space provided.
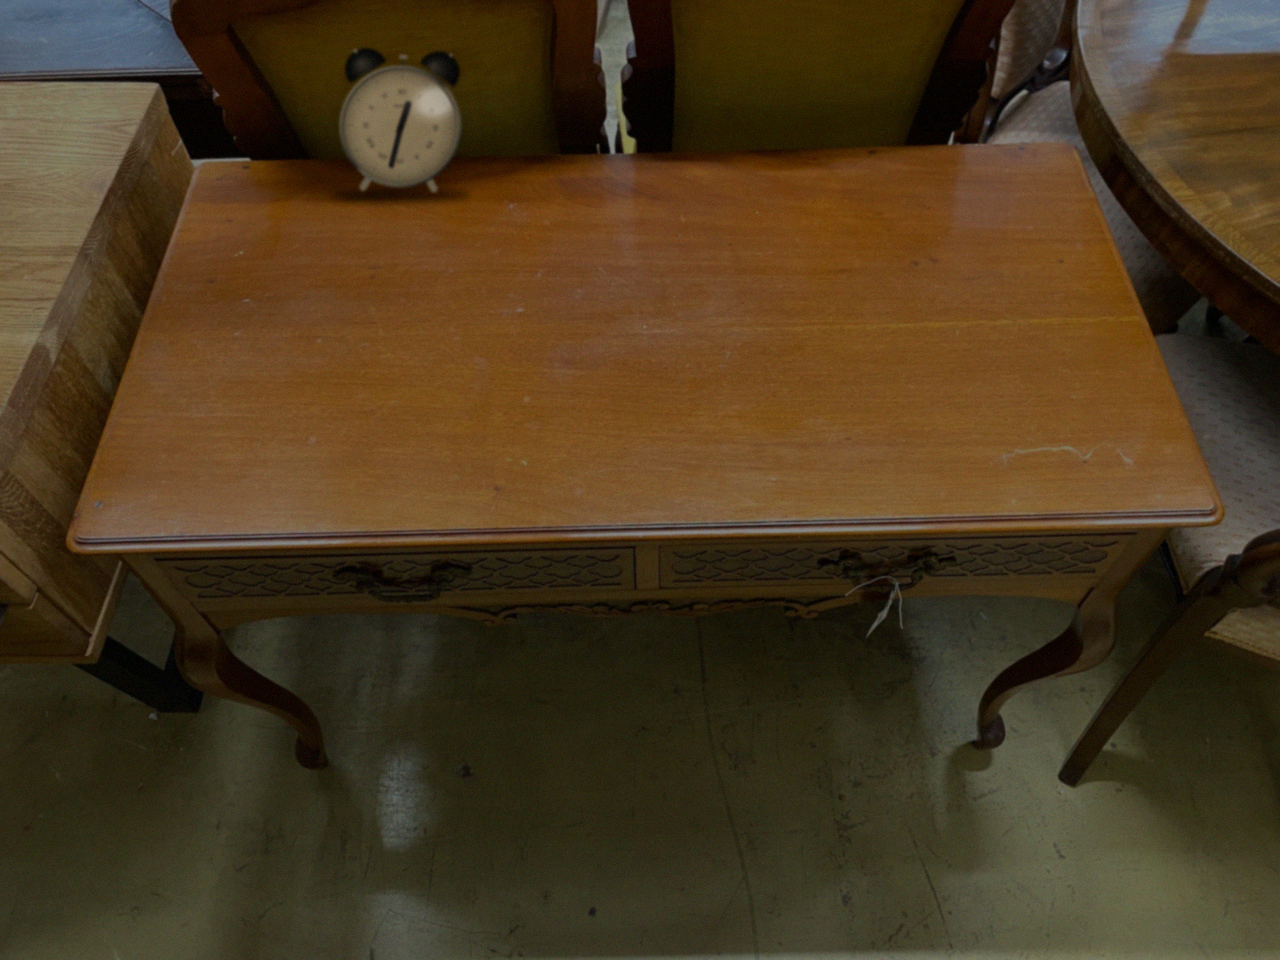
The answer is 12:32
